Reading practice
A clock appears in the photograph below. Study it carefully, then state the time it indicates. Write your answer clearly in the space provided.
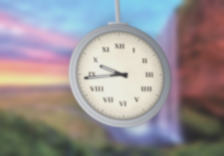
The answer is 9:44
